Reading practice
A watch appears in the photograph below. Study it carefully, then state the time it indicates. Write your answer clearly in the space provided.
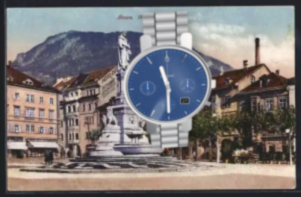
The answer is 11:30
